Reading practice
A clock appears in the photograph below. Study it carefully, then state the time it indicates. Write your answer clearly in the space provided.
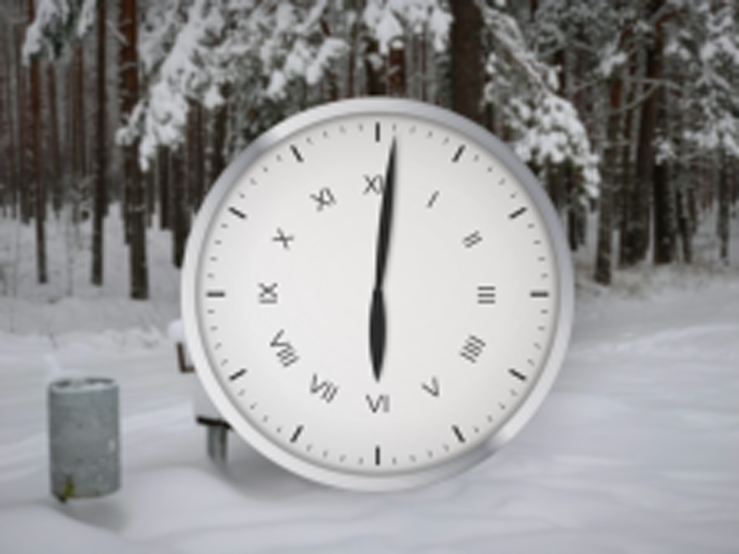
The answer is 6:01
